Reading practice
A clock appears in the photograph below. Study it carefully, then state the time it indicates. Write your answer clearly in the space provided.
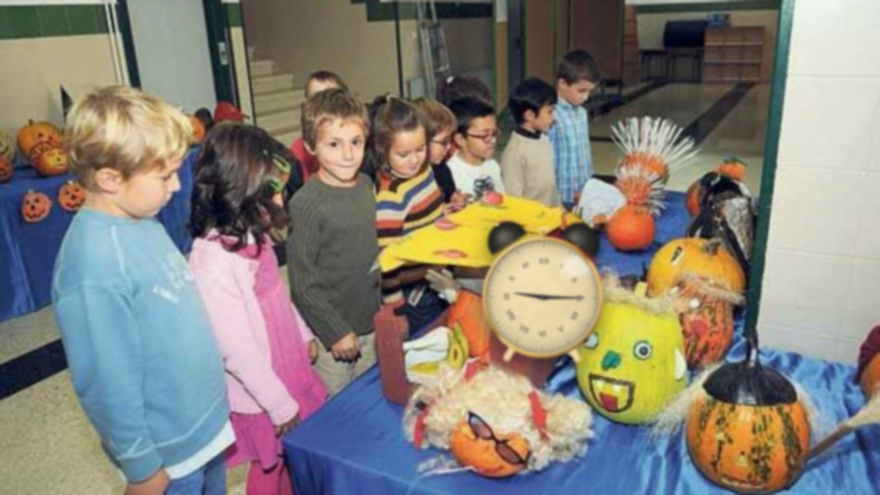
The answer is 9:15
